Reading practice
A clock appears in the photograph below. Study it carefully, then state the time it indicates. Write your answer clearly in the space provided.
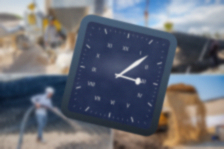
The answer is 3:07
